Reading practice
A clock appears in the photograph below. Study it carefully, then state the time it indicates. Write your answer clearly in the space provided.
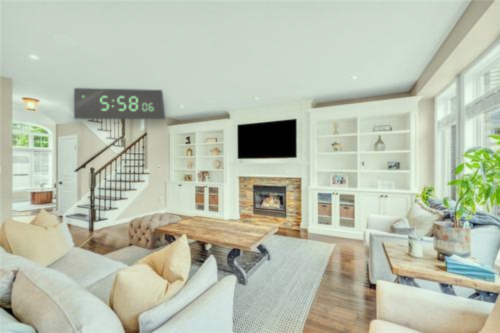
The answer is 5:58
